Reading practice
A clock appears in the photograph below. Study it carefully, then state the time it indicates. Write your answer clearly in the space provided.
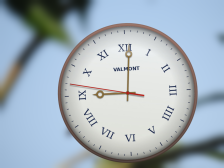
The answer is 9:00:47
